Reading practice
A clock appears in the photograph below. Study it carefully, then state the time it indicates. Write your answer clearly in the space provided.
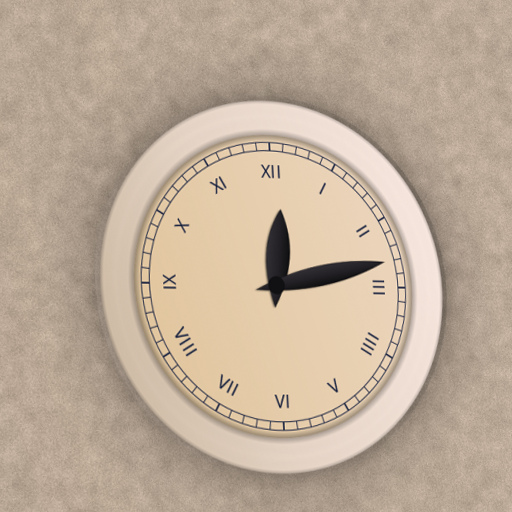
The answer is 12:13
